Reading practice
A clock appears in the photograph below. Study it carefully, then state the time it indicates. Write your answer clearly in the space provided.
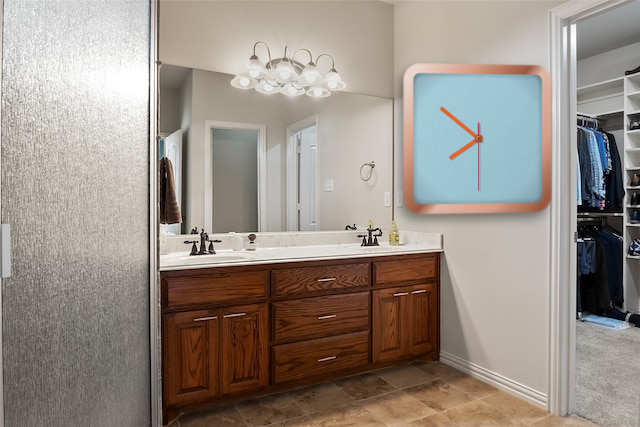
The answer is 7:51:30
